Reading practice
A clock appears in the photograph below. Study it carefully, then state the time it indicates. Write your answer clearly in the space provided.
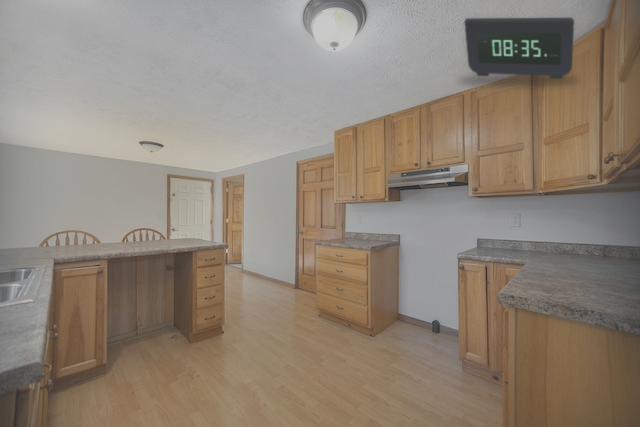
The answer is 8:35
